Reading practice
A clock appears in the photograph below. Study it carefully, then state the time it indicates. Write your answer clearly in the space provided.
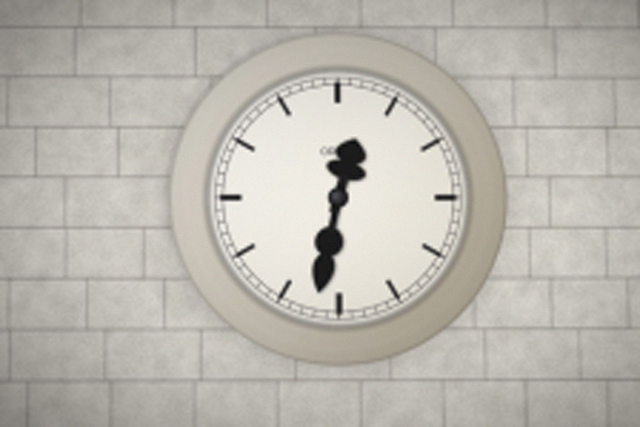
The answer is 12:32
